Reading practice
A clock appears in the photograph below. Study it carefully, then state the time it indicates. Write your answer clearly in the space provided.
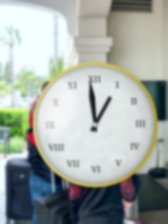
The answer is 12:59
